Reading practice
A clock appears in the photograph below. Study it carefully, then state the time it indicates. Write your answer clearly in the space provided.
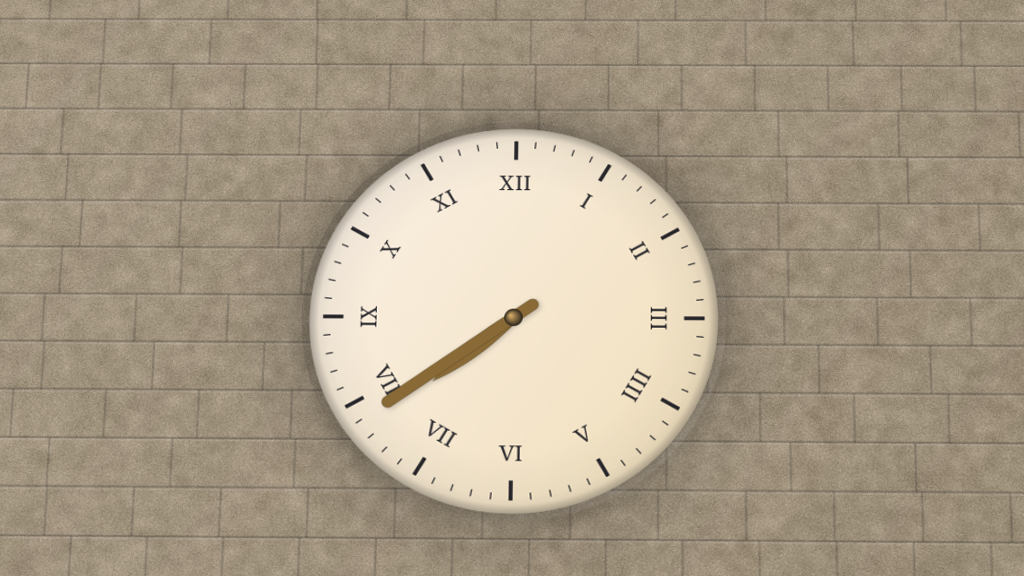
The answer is 7:39
